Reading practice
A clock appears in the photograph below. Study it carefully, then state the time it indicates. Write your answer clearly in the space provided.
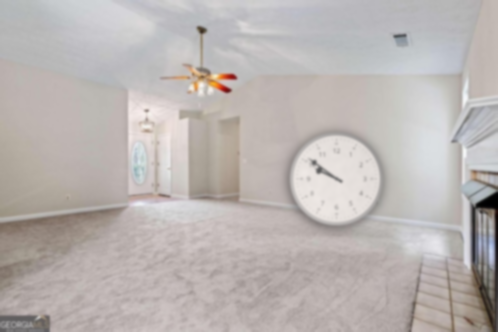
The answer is 9:51
